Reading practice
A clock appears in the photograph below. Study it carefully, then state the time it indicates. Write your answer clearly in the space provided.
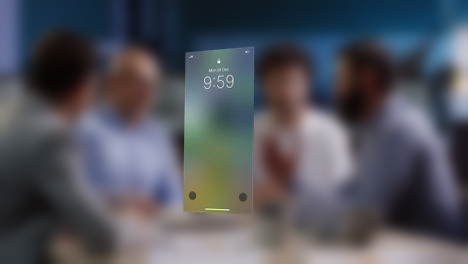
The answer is 9:59
